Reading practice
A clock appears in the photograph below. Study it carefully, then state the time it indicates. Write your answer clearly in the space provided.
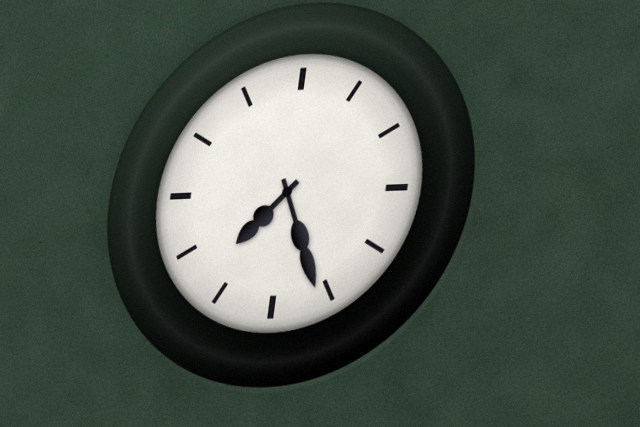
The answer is 7:26
